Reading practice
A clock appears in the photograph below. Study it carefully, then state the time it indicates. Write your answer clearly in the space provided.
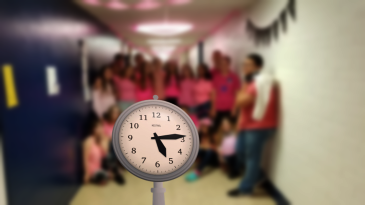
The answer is 5:14
